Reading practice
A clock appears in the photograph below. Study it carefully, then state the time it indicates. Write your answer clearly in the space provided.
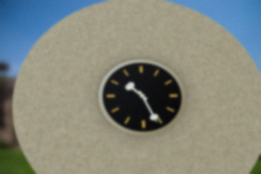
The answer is 10:26
